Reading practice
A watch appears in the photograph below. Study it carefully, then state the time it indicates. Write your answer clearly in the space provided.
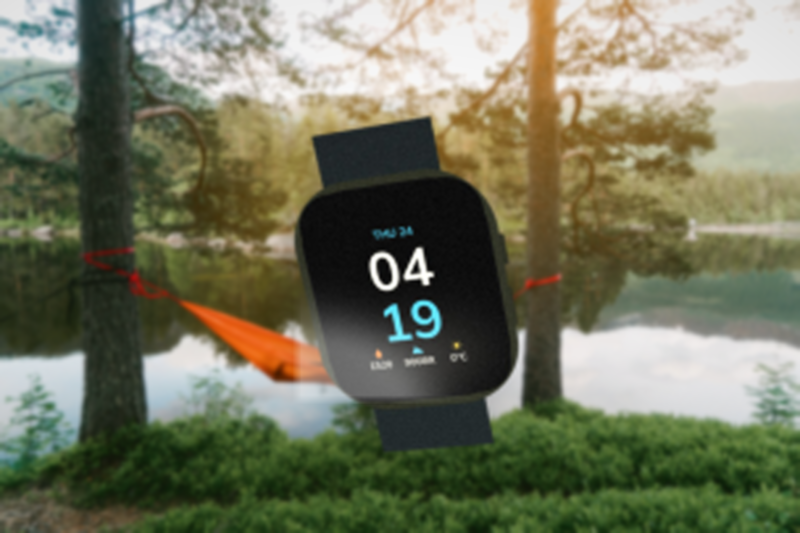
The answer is 4:19
